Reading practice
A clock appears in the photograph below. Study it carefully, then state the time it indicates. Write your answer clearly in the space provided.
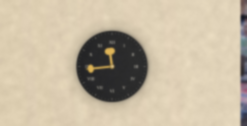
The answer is 11:44
